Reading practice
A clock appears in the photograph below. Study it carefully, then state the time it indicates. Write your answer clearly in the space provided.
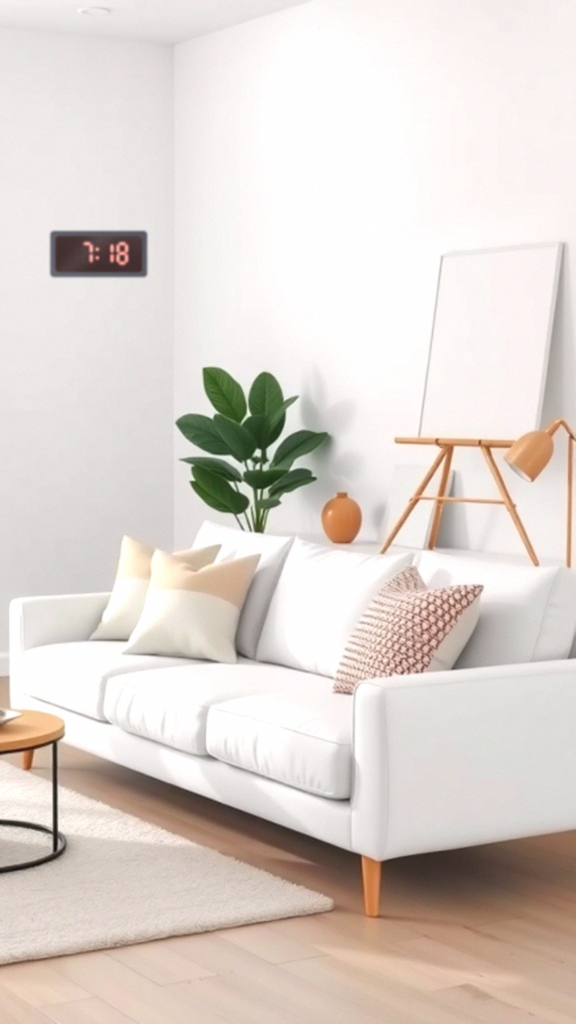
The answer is 7:18
